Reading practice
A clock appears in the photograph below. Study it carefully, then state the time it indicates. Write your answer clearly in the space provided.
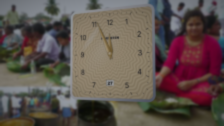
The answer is 11:56
